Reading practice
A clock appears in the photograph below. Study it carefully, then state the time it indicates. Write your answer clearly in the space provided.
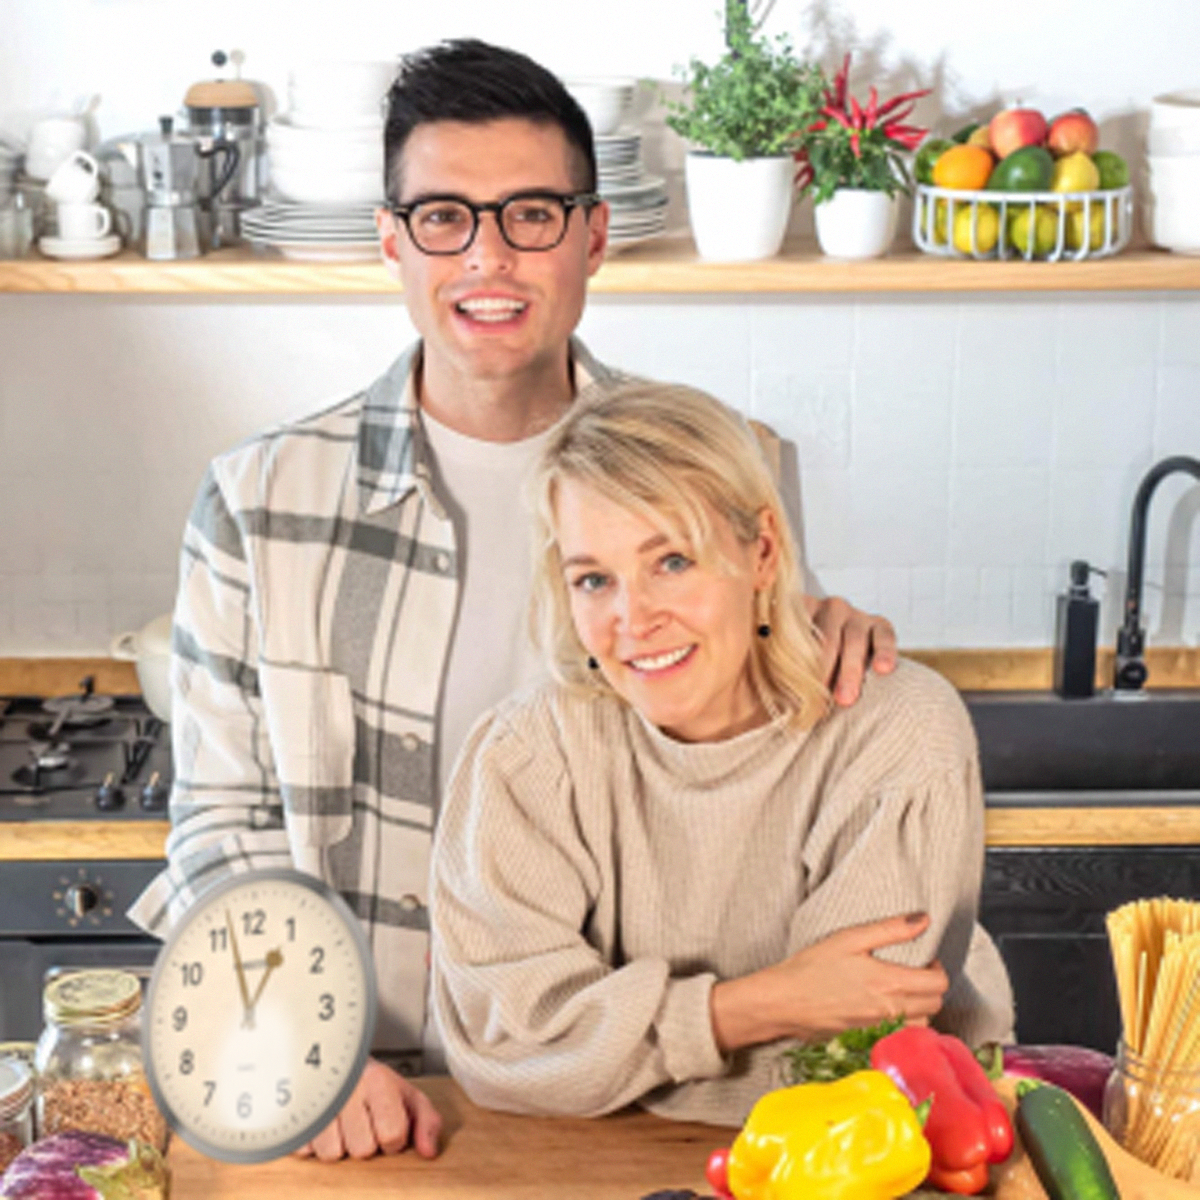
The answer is 12:57
